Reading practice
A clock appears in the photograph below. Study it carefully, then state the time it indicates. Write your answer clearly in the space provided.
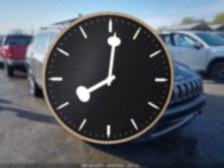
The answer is 8:01
